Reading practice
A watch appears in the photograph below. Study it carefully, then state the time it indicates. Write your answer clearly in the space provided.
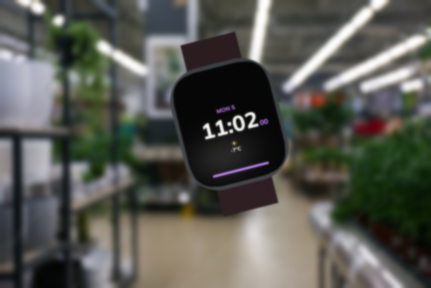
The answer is 11:02
